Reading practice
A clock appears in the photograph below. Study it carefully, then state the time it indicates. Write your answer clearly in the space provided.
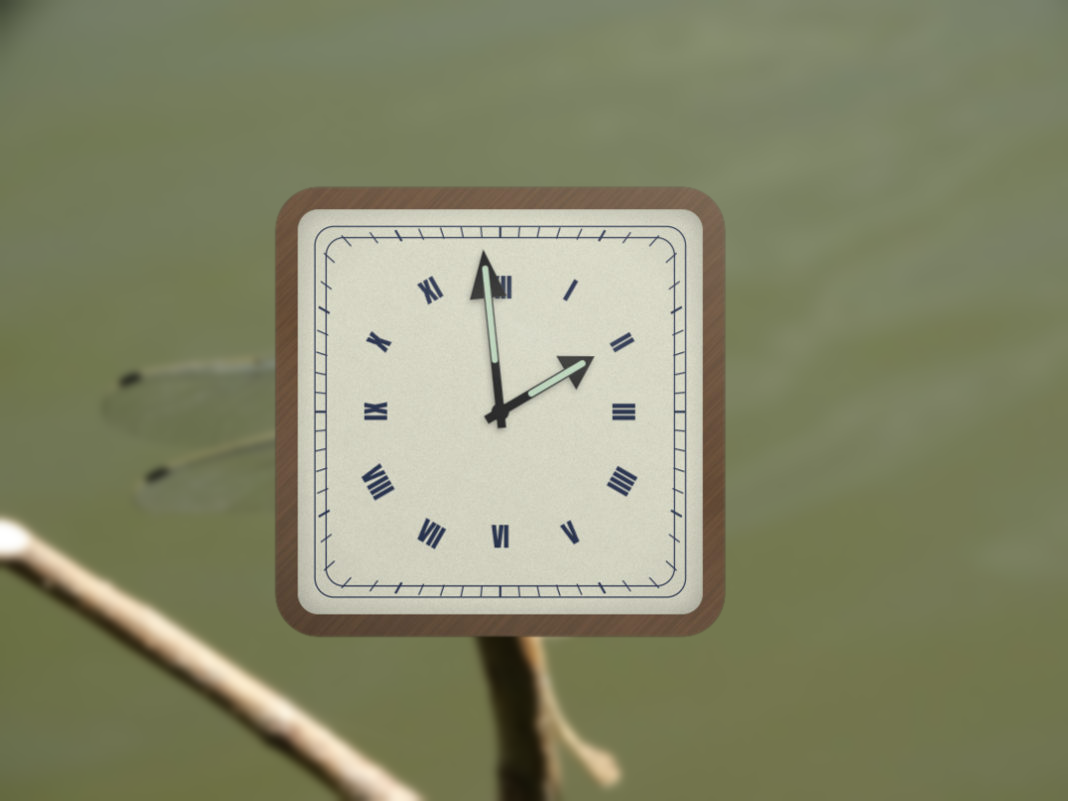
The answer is 1:59
